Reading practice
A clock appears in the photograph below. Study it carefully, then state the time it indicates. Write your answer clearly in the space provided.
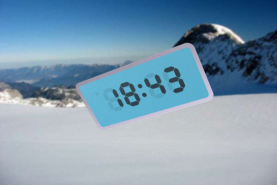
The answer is 18:43
